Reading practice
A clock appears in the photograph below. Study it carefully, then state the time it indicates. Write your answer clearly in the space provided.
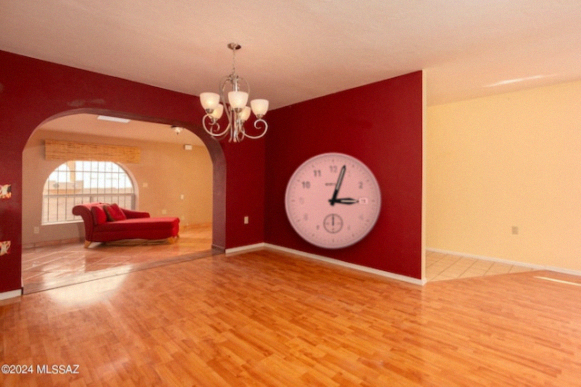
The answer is 3:03
